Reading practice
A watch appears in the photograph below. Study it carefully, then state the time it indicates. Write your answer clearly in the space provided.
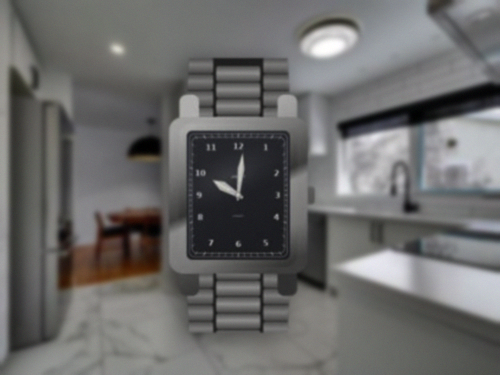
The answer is 10:01
